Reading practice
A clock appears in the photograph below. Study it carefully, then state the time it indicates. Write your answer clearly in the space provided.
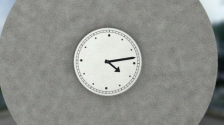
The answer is 4:13
